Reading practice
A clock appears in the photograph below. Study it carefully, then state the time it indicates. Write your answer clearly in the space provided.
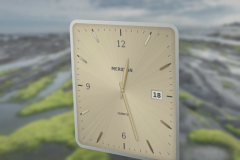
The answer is 12:27
